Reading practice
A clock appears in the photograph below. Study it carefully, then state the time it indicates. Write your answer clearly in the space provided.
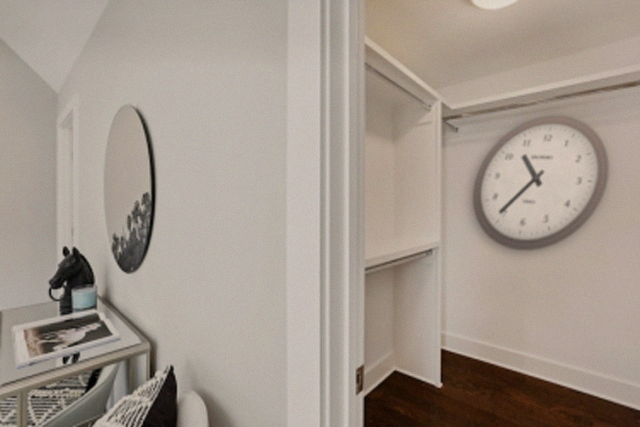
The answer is 10:36
